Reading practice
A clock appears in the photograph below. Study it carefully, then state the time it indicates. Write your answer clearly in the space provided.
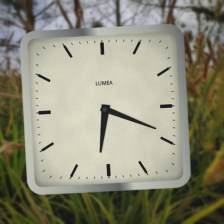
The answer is 6:19
